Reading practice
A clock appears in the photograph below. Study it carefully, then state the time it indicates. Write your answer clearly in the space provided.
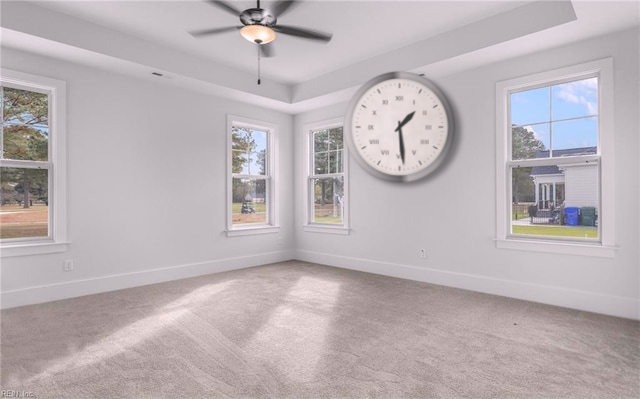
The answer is 1:29
